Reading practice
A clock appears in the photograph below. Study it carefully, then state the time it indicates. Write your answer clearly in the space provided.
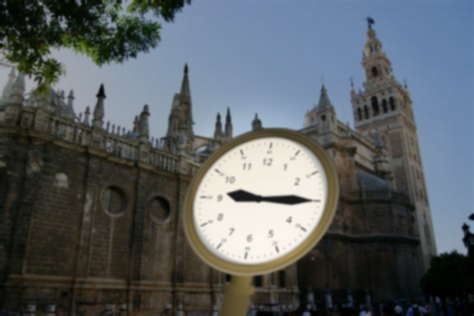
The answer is 9:15
